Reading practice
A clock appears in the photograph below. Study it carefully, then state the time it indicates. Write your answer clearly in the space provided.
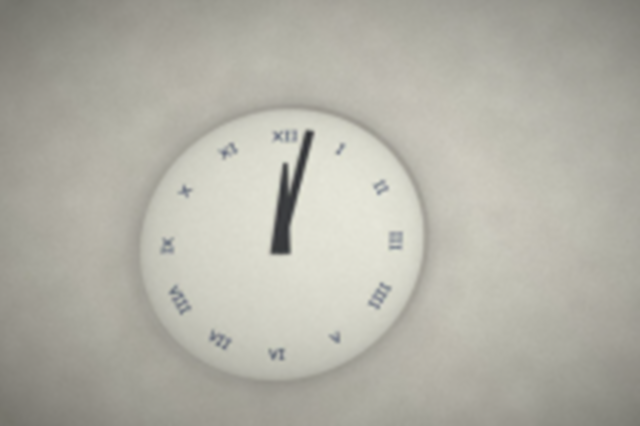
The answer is 12:02
